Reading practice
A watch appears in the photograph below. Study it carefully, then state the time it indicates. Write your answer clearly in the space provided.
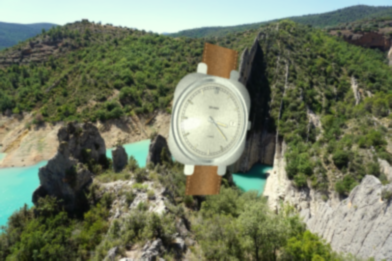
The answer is 3:22
